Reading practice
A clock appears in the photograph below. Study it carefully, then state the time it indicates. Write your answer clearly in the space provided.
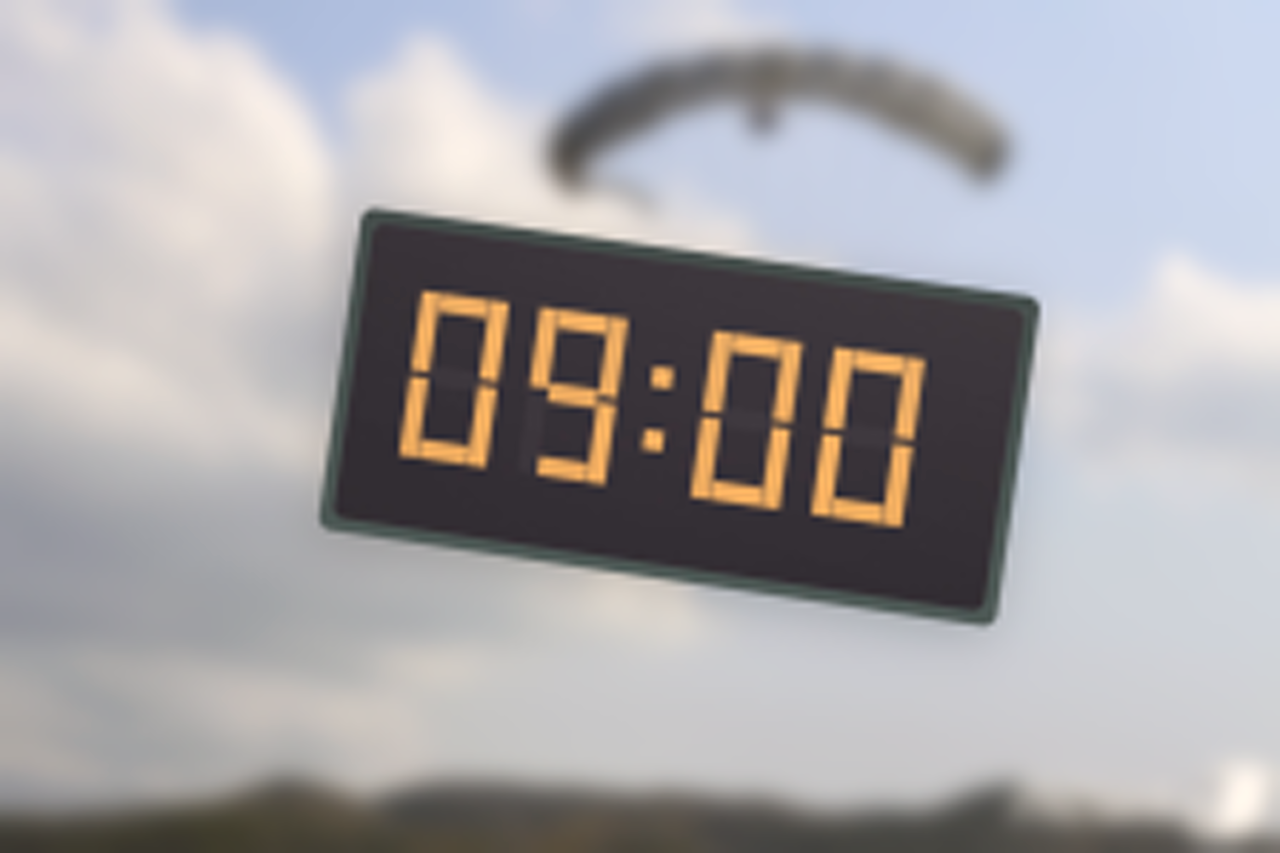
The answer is 9:00
